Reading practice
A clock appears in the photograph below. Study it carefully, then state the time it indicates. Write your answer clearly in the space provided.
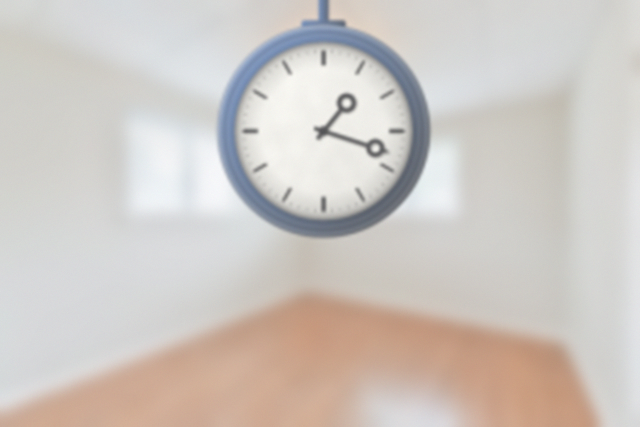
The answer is 1:18
